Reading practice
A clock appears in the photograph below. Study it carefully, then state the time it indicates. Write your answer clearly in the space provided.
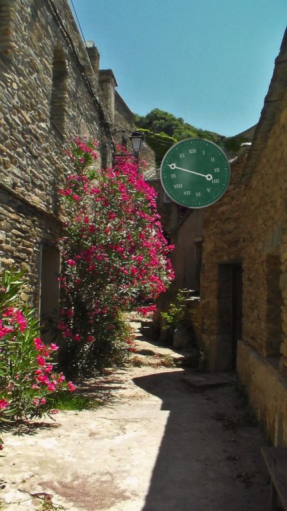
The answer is 3:49
